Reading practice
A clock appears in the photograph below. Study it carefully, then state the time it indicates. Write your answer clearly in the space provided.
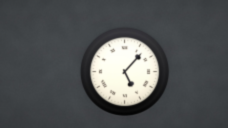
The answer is 5:07
